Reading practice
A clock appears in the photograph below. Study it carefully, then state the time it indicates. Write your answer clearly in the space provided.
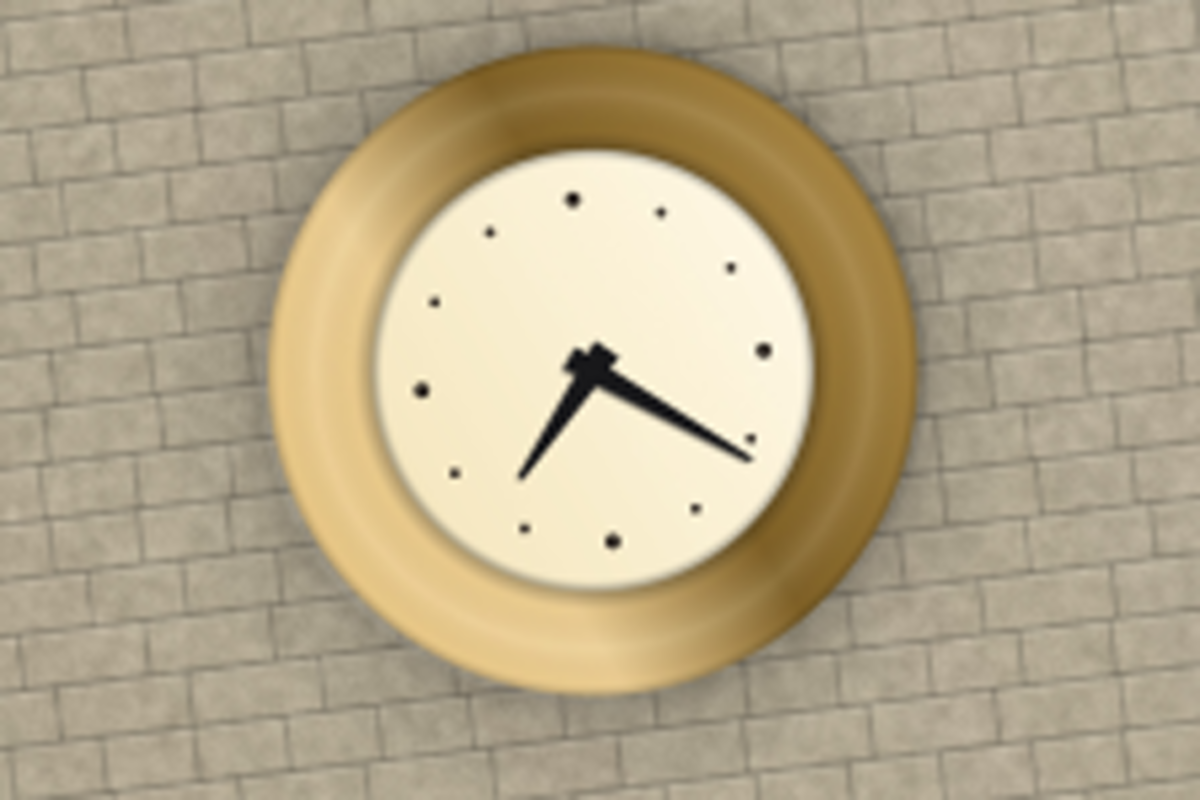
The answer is 7:21
